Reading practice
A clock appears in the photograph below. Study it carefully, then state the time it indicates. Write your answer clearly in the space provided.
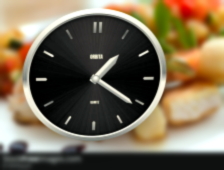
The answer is 1:21
